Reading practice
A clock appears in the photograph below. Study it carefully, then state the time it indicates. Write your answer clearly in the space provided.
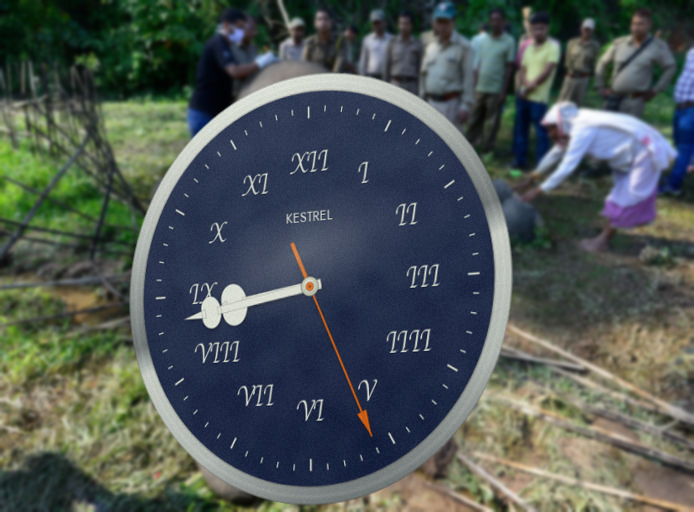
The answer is 8:43:26
